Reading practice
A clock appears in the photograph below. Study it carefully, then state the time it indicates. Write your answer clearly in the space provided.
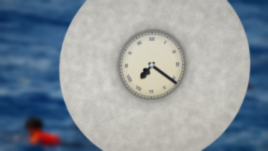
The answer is 7:21
